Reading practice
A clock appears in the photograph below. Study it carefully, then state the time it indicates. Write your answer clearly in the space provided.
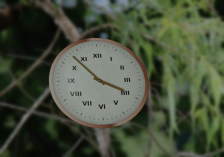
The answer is 3:53
